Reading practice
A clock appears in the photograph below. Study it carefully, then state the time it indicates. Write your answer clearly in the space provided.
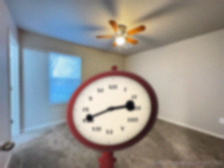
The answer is 2:41
